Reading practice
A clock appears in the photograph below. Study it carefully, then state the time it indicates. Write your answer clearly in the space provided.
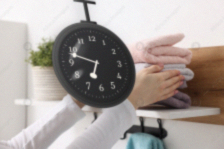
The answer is 6:48
